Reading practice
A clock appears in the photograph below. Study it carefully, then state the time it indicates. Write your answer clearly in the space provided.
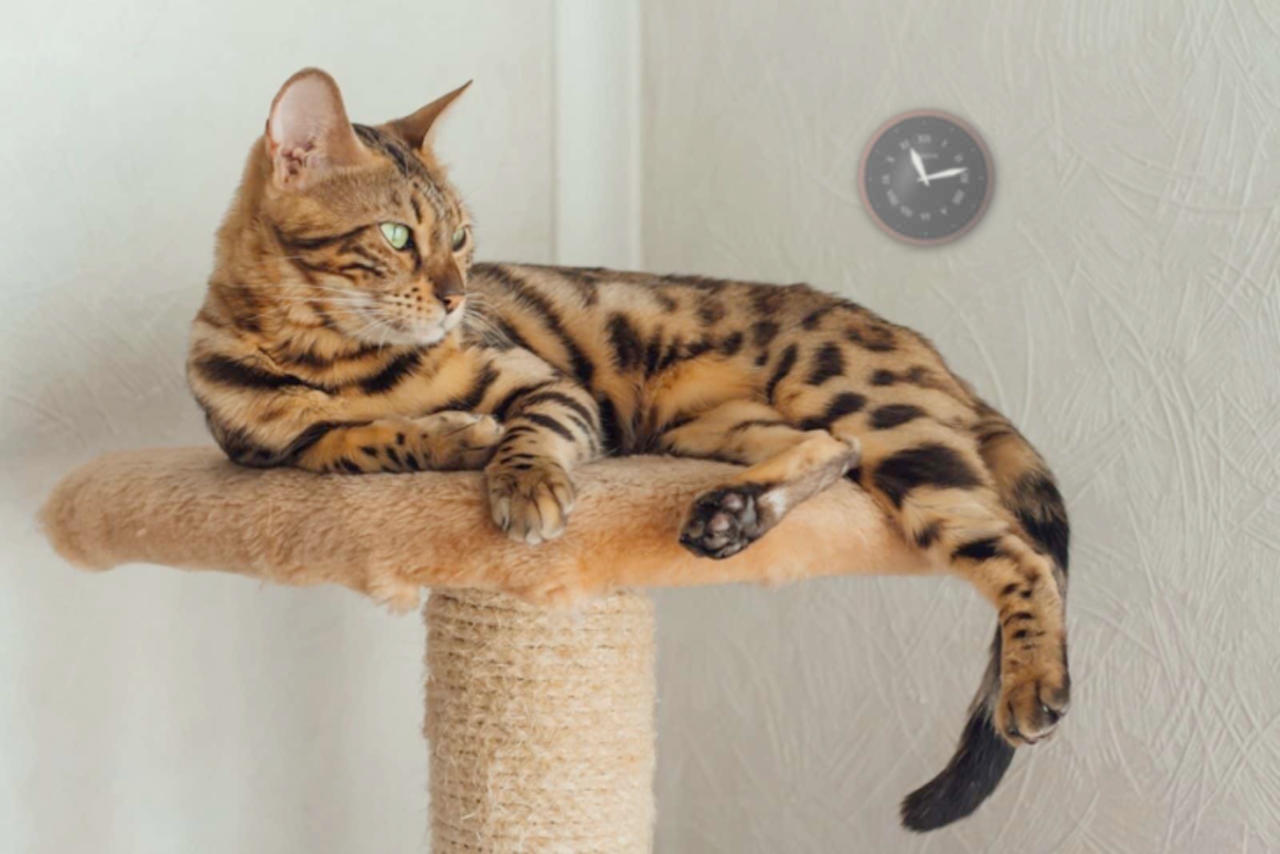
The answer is 11:13
